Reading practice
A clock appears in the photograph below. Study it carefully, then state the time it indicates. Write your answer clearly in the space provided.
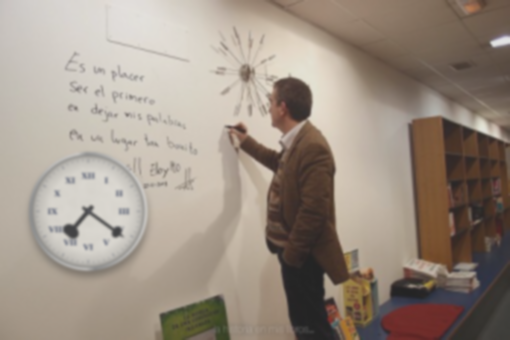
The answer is 7:21
